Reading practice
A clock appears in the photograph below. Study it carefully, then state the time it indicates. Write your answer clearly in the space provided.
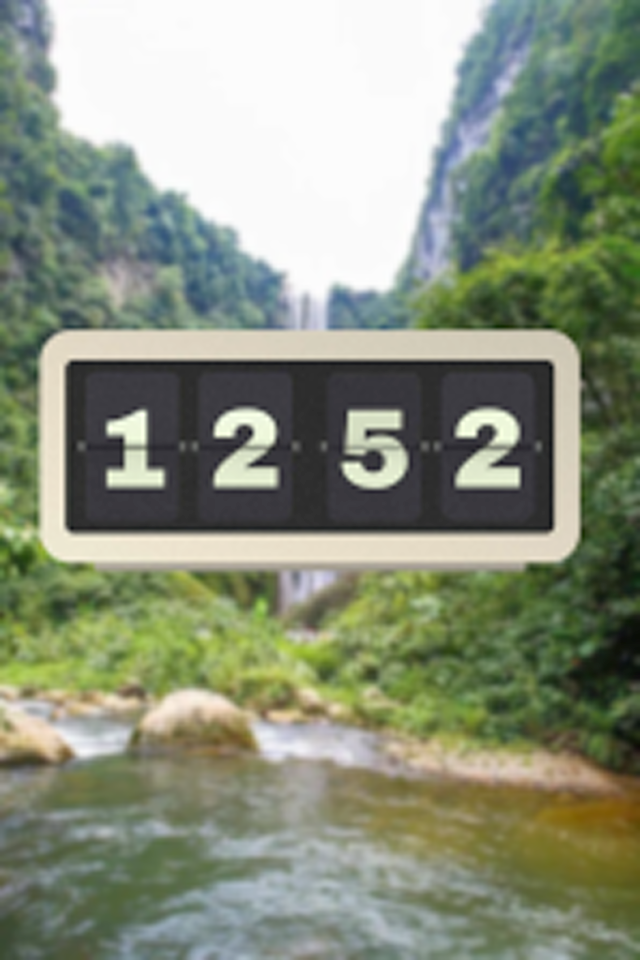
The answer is 12:52
